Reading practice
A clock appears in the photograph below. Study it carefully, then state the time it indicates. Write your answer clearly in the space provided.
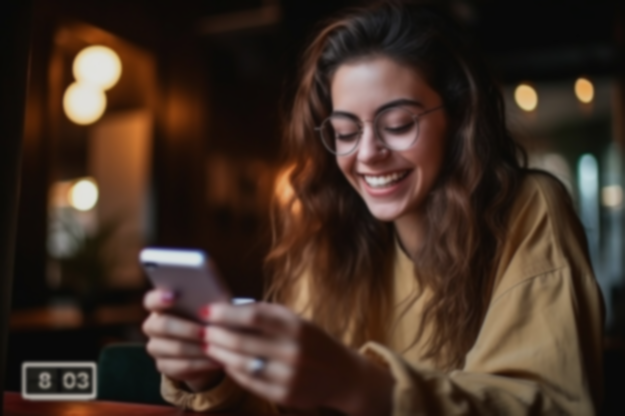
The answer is 8:03
